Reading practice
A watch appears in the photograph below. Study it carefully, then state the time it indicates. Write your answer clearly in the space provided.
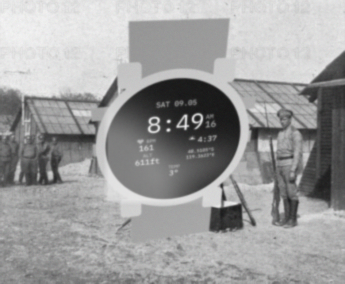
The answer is 8:49
